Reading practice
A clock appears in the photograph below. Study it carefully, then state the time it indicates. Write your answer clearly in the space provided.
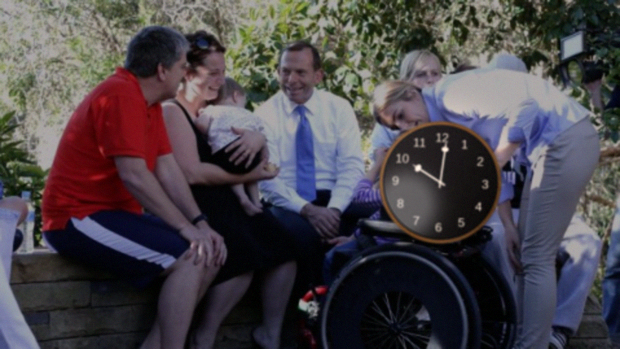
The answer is 10:01
